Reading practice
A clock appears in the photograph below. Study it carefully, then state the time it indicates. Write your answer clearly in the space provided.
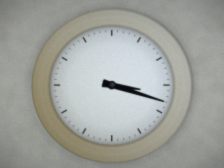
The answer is 3:18
